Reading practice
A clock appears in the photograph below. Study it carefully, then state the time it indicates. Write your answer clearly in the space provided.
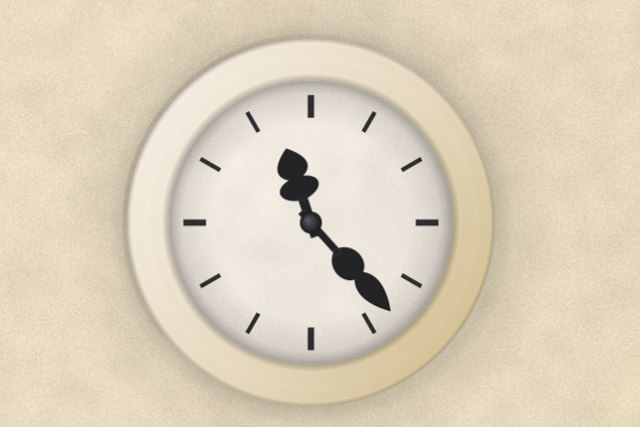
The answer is 11:23
